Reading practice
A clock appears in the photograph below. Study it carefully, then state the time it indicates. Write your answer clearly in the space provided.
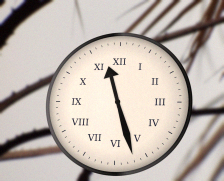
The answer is 11:27
